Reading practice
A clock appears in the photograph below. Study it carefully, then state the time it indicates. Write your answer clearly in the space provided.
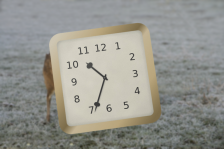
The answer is 10:34
